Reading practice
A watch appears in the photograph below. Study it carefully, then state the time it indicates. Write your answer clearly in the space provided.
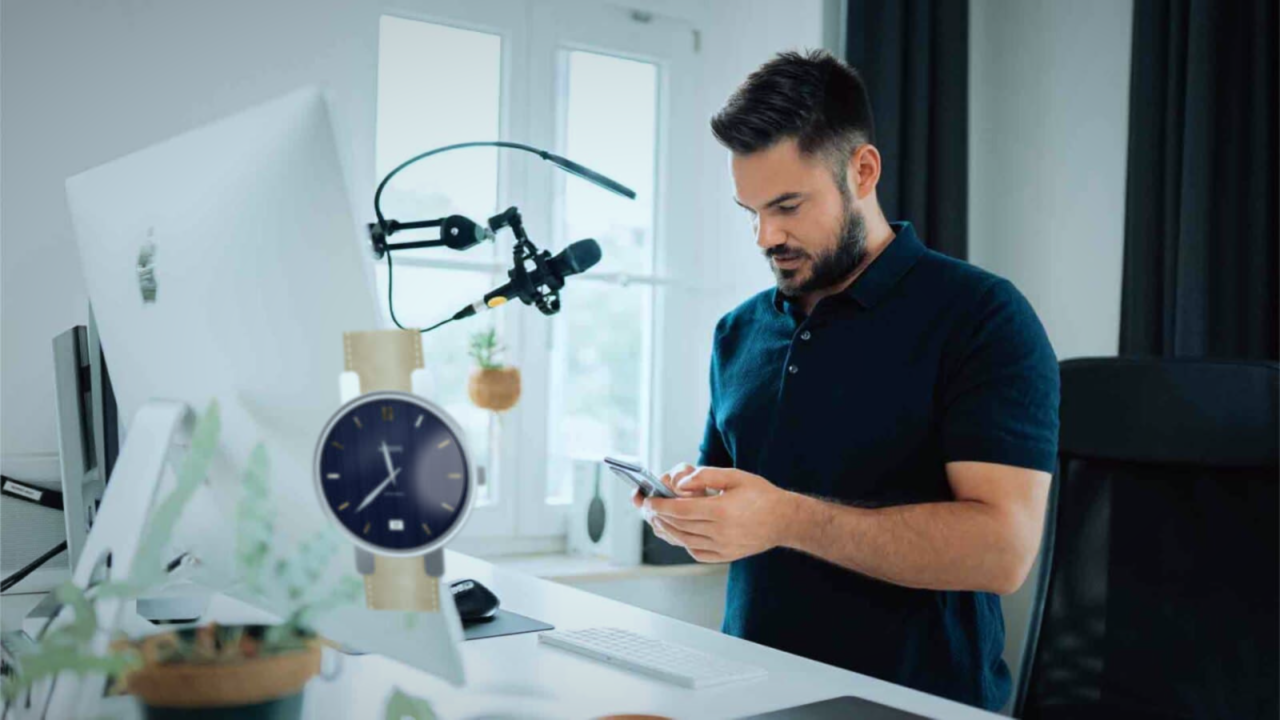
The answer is 11:38
